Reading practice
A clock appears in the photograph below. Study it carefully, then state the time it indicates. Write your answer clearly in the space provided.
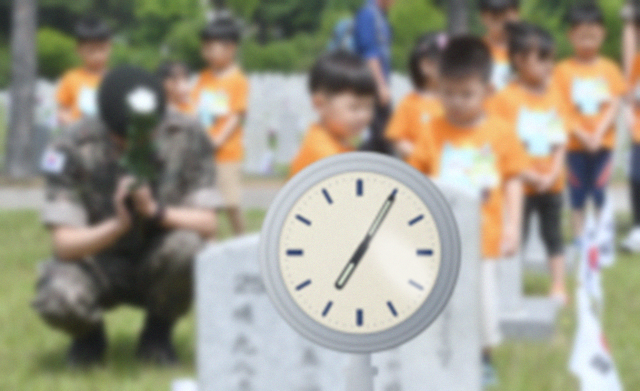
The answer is 7:05
